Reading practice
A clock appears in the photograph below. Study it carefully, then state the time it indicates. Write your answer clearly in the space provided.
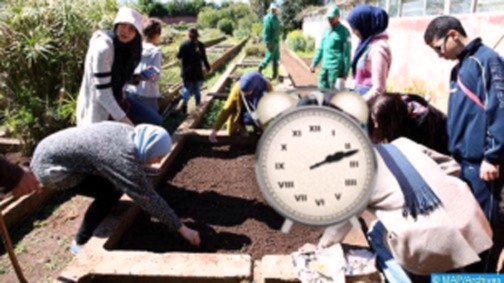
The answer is 2:12
